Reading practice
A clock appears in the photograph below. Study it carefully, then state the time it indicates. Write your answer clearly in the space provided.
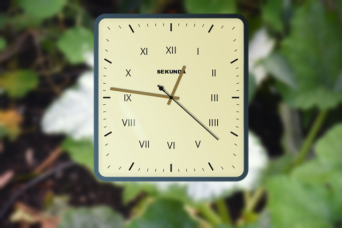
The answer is 12:46:22
